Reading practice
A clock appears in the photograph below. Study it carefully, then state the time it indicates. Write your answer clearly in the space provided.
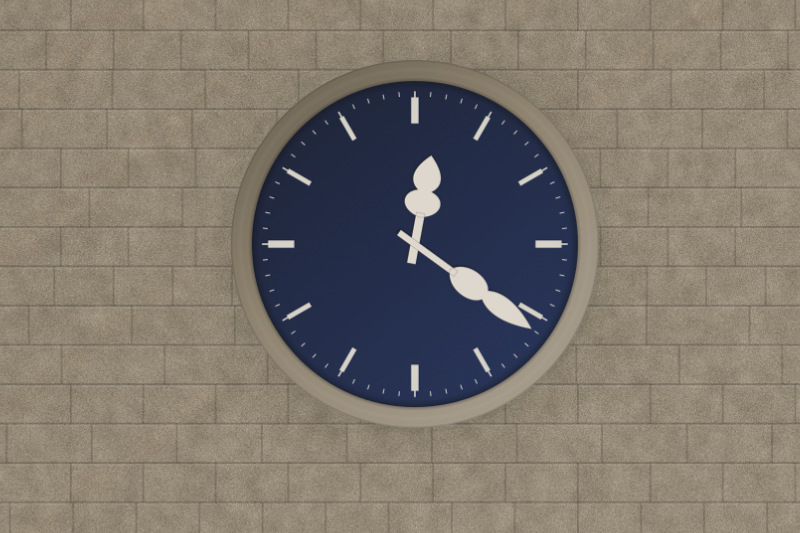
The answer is 12:21
